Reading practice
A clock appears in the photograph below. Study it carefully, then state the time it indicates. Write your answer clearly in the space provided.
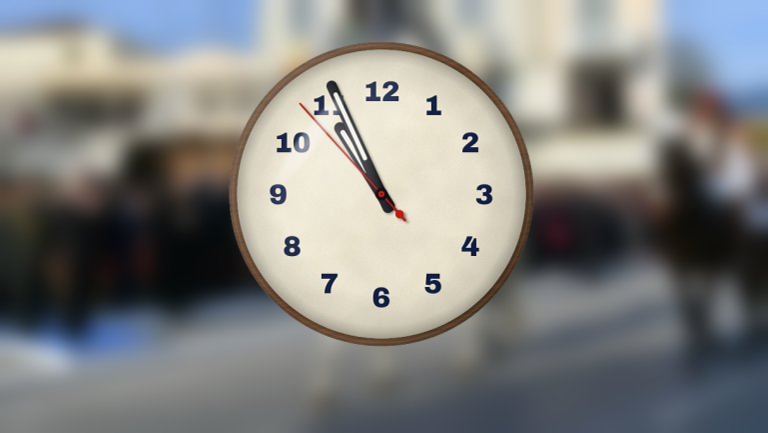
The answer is 10:55:53
